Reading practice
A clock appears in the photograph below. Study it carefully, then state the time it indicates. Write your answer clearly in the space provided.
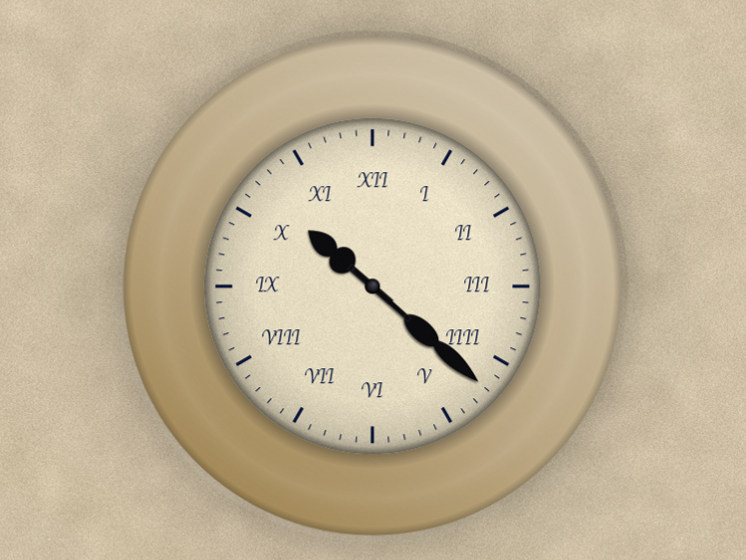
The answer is 10:22
